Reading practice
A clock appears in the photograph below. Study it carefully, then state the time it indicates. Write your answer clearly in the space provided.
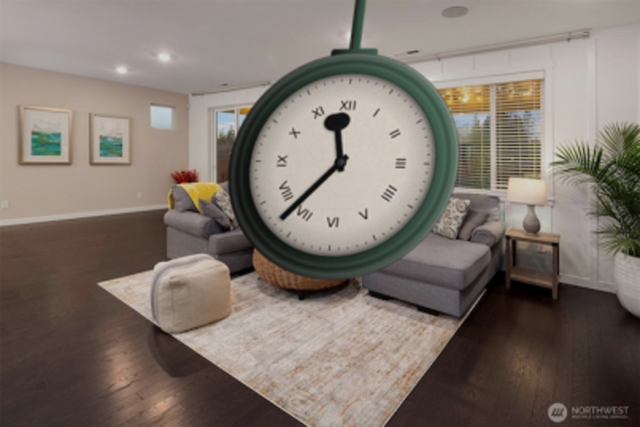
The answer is 11:37
